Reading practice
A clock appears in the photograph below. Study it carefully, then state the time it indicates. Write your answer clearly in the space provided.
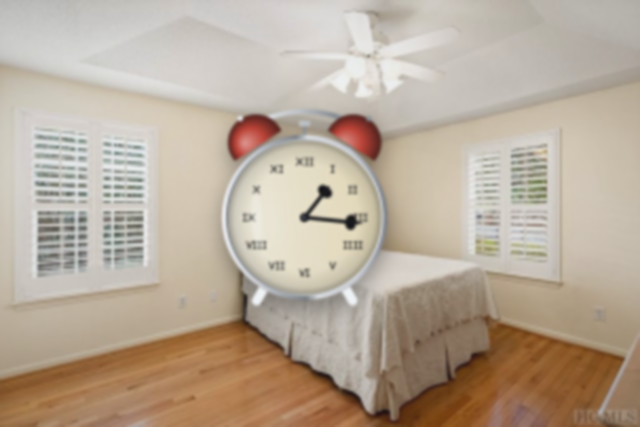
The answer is 1:16
